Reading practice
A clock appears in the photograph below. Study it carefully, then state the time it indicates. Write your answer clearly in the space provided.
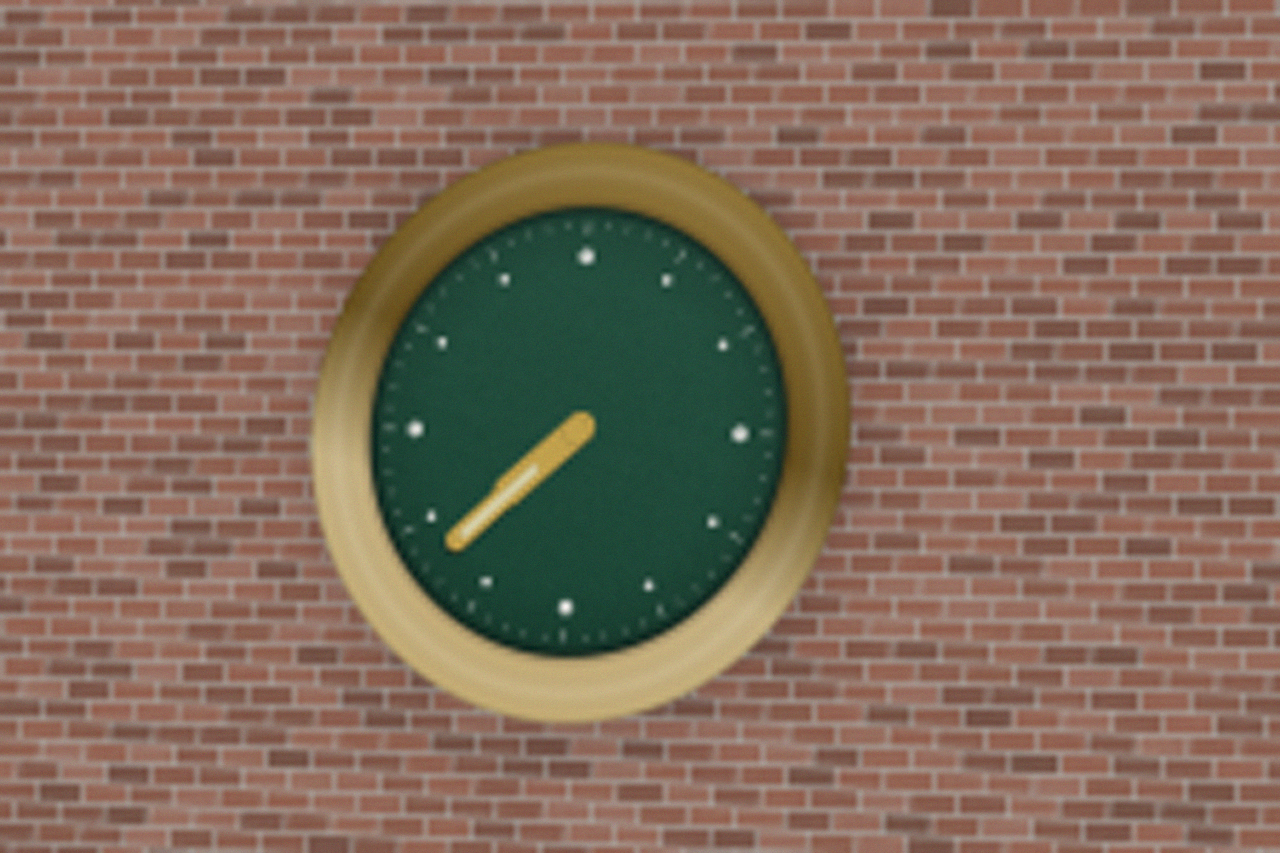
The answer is 7:38
